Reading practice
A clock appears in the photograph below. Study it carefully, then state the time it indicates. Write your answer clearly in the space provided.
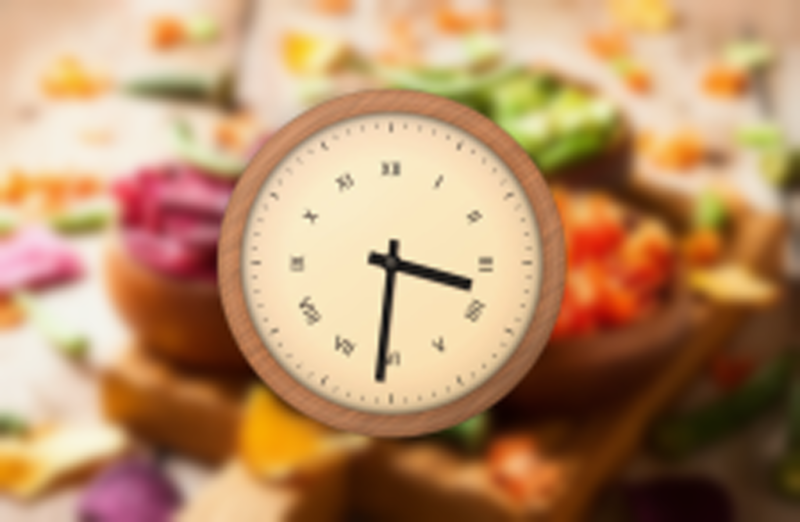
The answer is 3:31
